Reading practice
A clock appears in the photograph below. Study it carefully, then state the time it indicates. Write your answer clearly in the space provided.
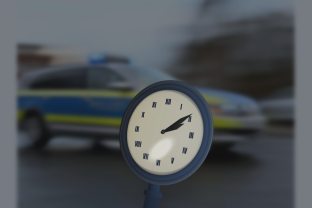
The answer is 2:09
